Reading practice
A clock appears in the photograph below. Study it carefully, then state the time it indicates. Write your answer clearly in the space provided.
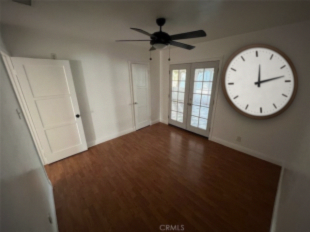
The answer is 12:13
